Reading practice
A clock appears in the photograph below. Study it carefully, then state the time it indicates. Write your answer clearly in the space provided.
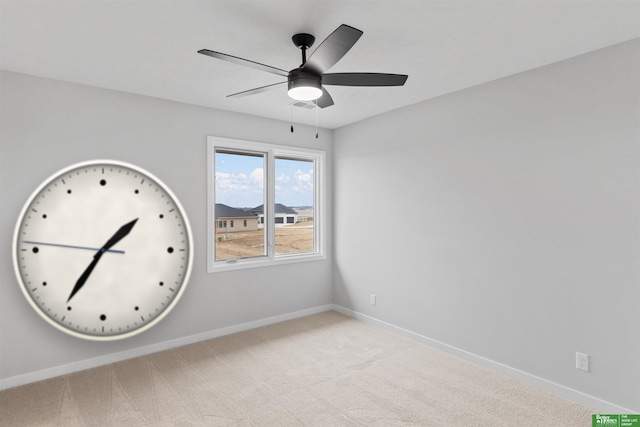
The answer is 1:35:46
